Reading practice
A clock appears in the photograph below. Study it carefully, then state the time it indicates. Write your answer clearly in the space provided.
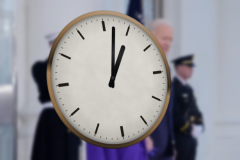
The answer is 1:02
